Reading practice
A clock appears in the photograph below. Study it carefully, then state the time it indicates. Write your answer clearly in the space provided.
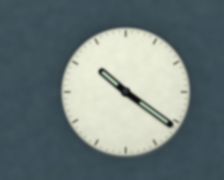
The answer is 10:21
